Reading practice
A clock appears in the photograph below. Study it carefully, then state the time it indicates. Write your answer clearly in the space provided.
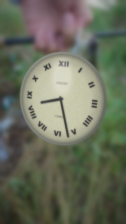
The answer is 8:27
